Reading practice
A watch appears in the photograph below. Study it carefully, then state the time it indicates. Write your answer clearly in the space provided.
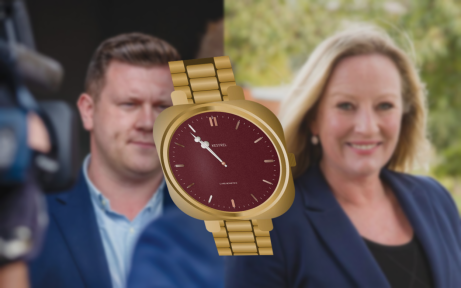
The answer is 10:54
